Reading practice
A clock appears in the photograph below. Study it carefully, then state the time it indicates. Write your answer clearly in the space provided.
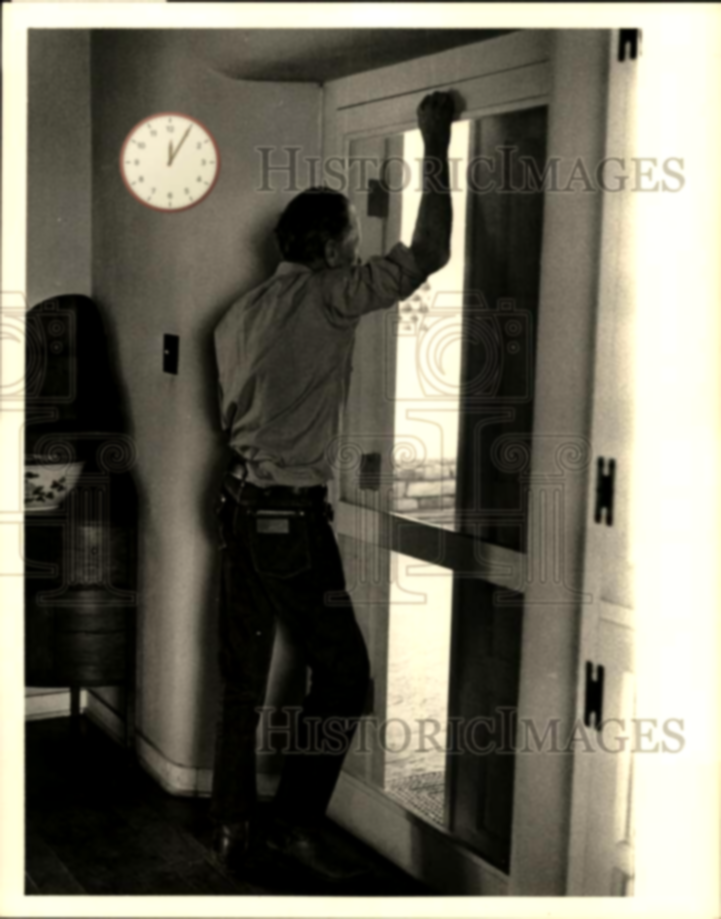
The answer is 12:05
